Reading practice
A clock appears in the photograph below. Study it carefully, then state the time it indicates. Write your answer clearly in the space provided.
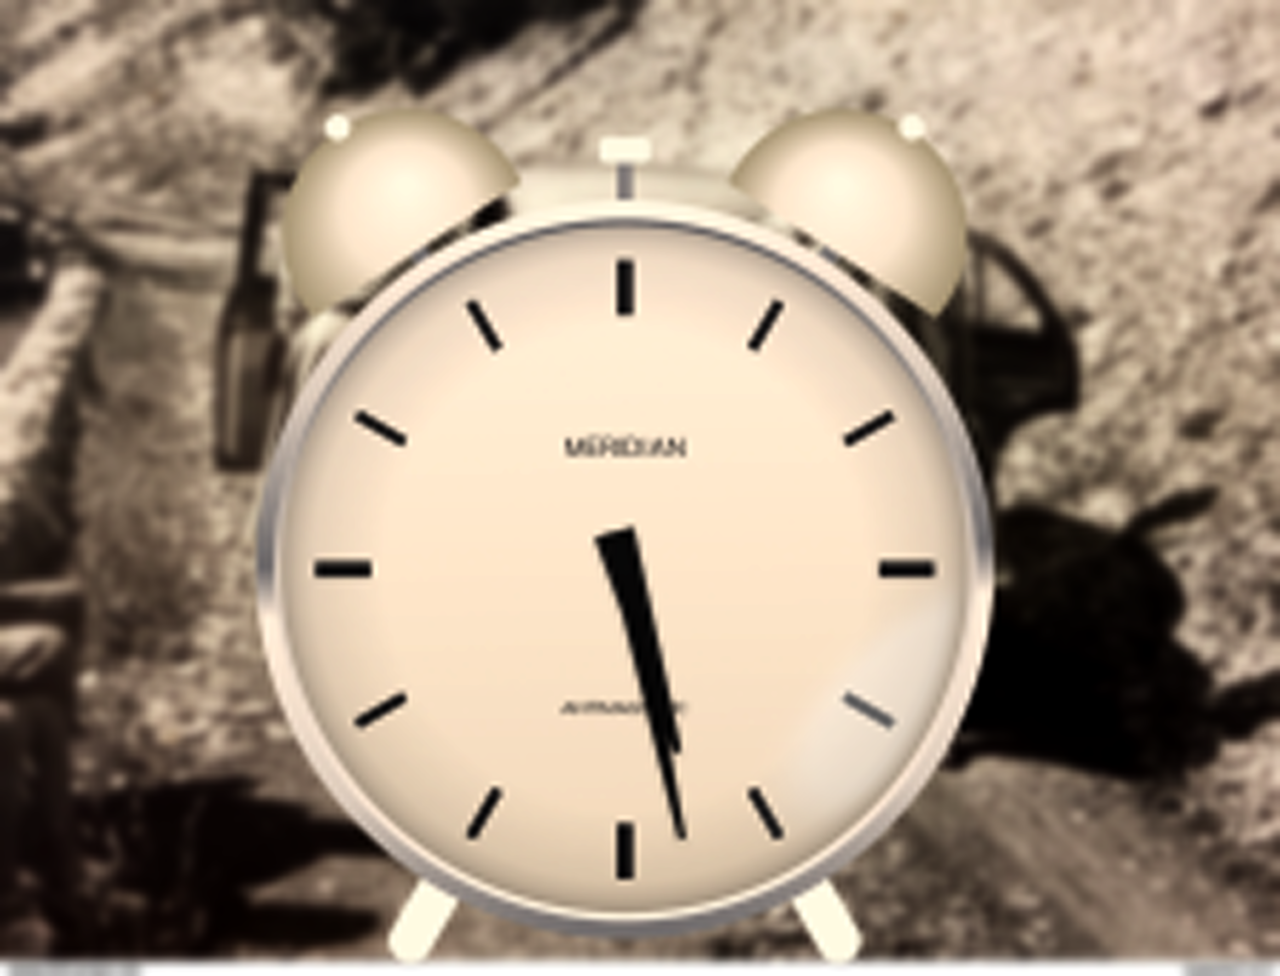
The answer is 5:28
